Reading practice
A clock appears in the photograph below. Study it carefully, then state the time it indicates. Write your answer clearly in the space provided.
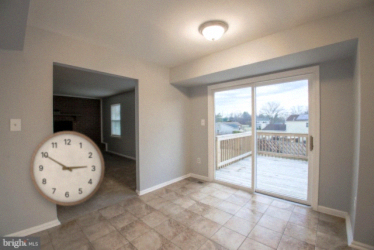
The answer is 2:50
